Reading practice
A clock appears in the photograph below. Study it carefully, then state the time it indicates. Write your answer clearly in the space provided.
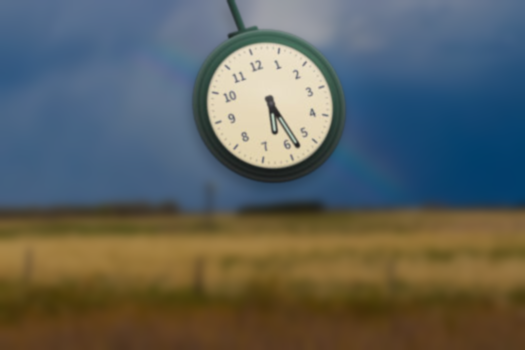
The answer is 6:28
